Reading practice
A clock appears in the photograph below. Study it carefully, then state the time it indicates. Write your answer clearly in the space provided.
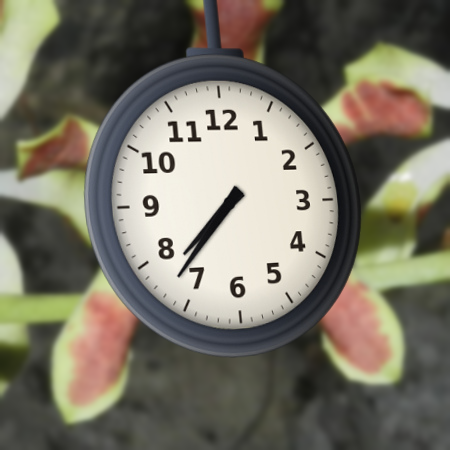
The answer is 7:37
